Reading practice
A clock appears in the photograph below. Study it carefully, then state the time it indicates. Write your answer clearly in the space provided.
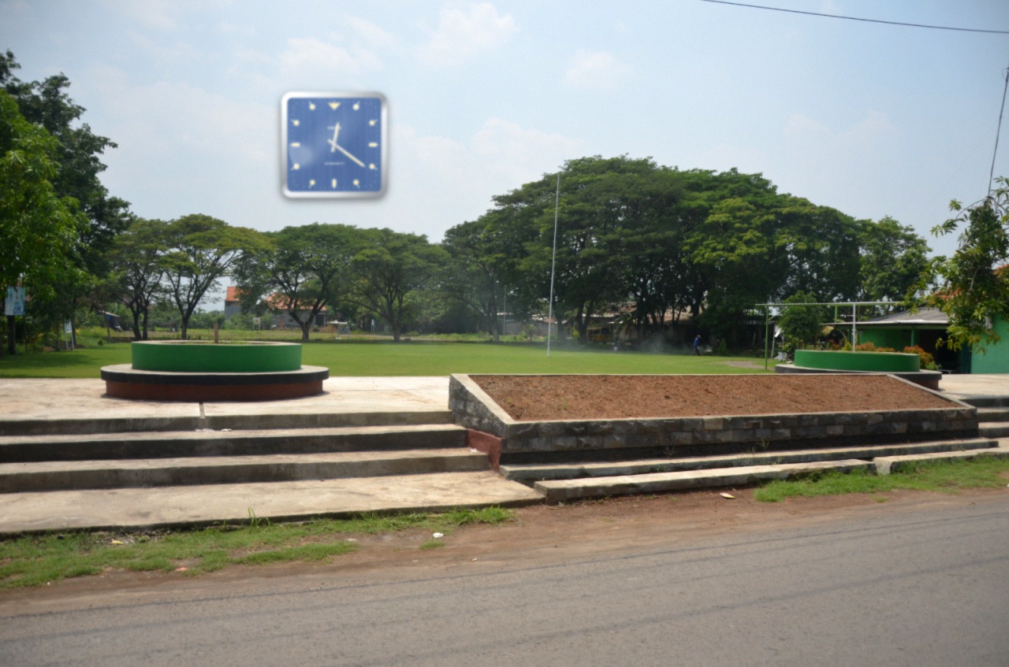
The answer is 12:21
